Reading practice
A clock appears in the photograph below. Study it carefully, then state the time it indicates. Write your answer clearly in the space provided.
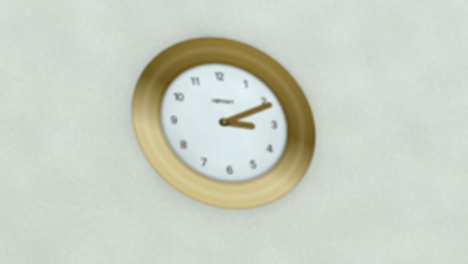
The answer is 3:11
